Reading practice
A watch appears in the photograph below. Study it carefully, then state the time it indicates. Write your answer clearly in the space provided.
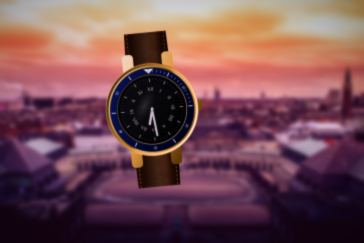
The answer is 6:29
